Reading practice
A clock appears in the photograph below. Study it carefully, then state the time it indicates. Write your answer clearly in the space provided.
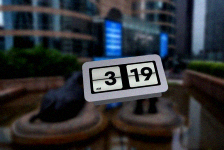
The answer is 3:19
